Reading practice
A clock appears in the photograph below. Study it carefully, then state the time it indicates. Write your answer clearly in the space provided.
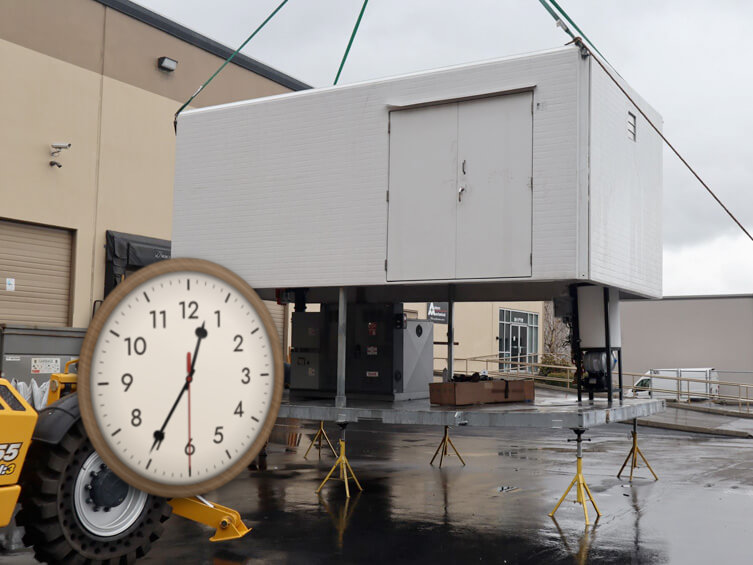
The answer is 12:35:30
